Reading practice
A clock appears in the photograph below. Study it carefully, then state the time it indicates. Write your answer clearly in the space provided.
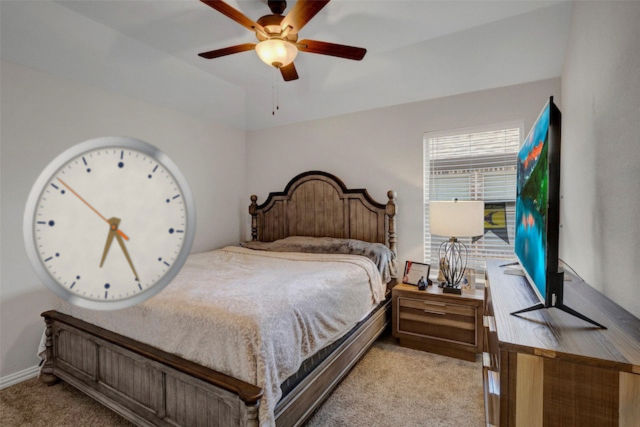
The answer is 6:24:51
